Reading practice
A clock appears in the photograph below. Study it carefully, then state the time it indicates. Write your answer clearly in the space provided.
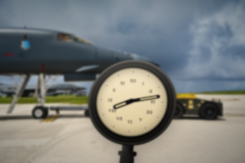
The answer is 8:13
